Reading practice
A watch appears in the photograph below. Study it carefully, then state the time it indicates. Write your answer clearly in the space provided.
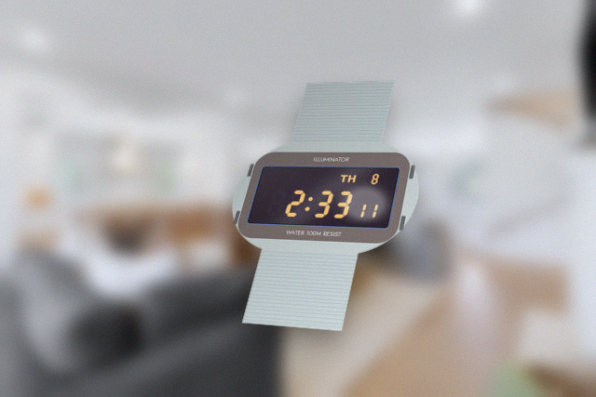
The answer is 2:33:11
